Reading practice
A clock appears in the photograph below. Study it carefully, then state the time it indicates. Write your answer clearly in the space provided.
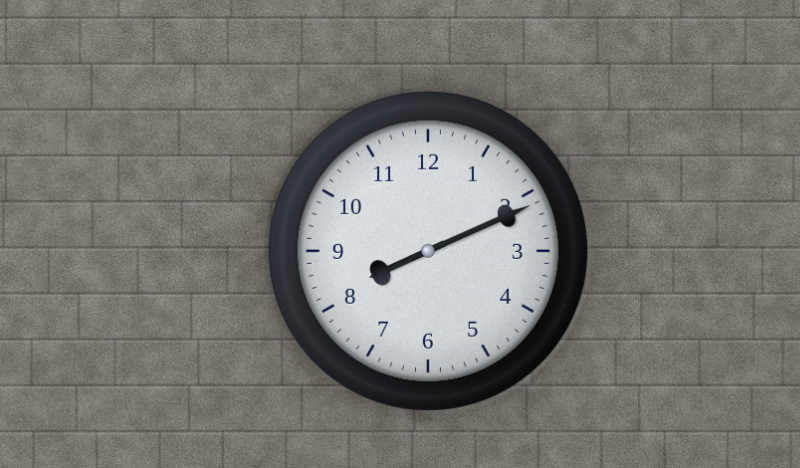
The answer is 8:11
